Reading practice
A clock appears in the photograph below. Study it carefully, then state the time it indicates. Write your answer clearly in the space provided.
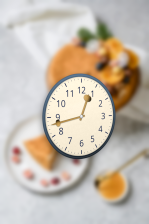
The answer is 12:43
